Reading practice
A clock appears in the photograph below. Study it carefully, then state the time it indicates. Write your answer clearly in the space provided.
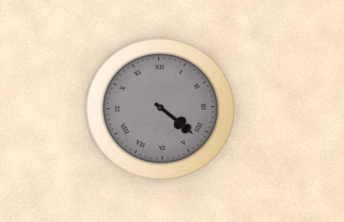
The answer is 4:22
